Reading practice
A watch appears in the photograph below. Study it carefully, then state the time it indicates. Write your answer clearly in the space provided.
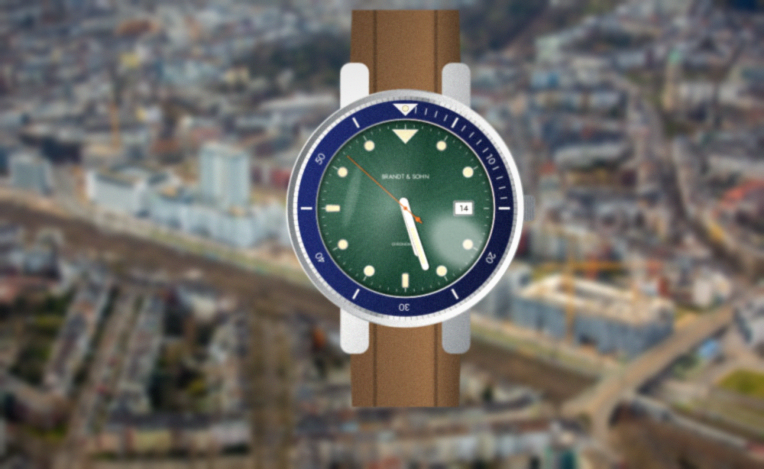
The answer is 5:26:52
